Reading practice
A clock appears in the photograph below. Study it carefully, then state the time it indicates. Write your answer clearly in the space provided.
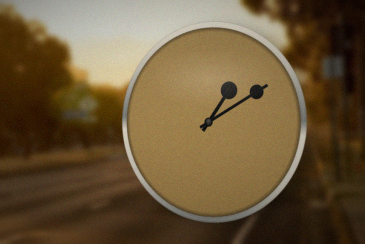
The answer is 1:10
